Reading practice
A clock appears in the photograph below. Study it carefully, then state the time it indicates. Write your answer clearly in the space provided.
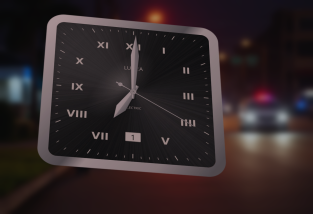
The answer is 7:00:20
